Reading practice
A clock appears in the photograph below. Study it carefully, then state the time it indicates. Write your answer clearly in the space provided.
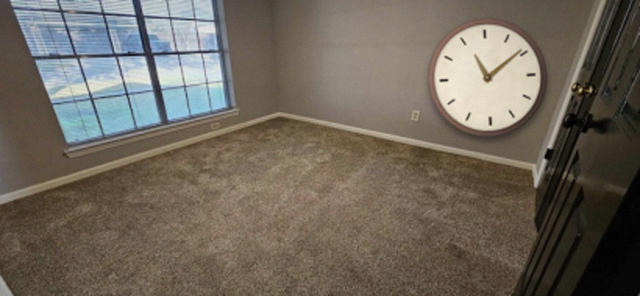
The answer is 11:09
